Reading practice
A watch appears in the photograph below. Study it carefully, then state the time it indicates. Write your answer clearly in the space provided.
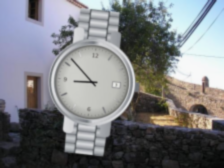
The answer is 8:52
